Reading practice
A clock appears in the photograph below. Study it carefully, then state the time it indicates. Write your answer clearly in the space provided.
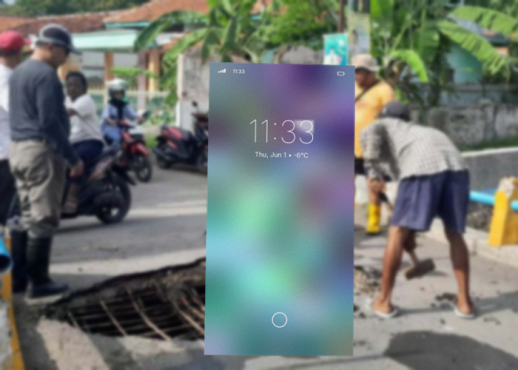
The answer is 11:33
